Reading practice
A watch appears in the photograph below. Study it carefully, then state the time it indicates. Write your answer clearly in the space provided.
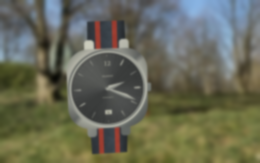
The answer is 2:19
